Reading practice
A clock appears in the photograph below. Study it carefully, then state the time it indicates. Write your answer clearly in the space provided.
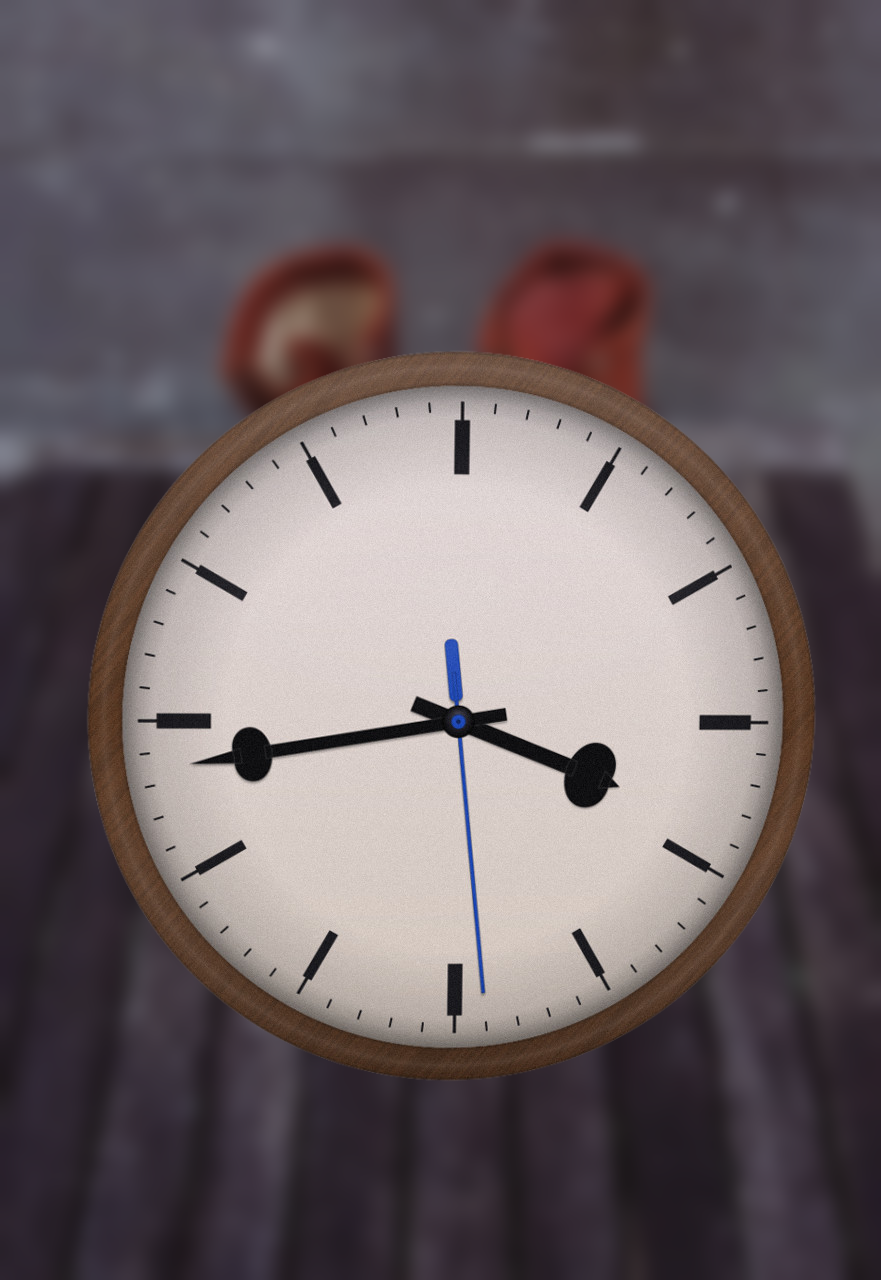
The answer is 3:43:29
